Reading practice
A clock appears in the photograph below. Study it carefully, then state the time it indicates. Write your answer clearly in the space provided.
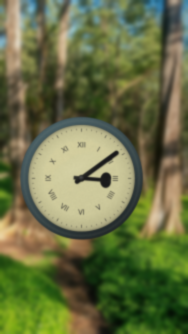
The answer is 3:09
